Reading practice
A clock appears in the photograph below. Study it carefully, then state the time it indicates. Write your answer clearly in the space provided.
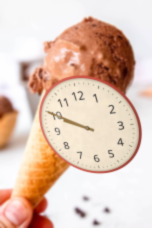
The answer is 9:50
